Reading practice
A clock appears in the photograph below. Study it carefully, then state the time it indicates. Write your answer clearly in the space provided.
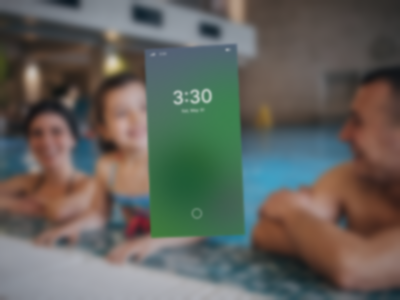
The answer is 3:30
